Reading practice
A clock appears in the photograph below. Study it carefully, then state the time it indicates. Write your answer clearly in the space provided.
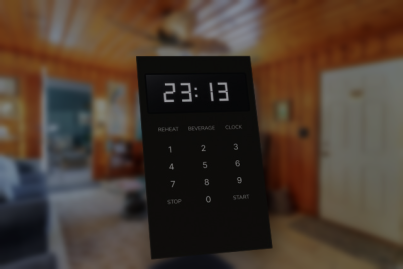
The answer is 23:13
